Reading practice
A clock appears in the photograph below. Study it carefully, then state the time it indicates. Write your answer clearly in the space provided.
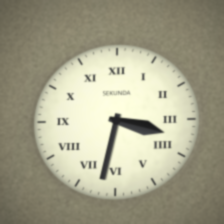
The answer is 3:32
